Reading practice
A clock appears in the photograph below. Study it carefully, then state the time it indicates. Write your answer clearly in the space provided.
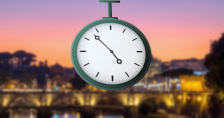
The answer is 4:53
